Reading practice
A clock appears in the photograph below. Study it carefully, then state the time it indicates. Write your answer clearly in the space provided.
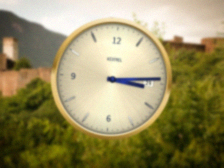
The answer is 3:14
